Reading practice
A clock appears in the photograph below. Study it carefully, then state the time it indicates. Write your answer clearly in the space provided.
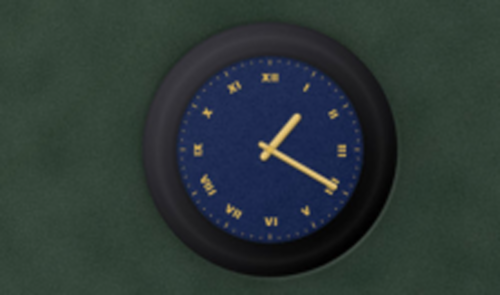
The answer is 1:20
